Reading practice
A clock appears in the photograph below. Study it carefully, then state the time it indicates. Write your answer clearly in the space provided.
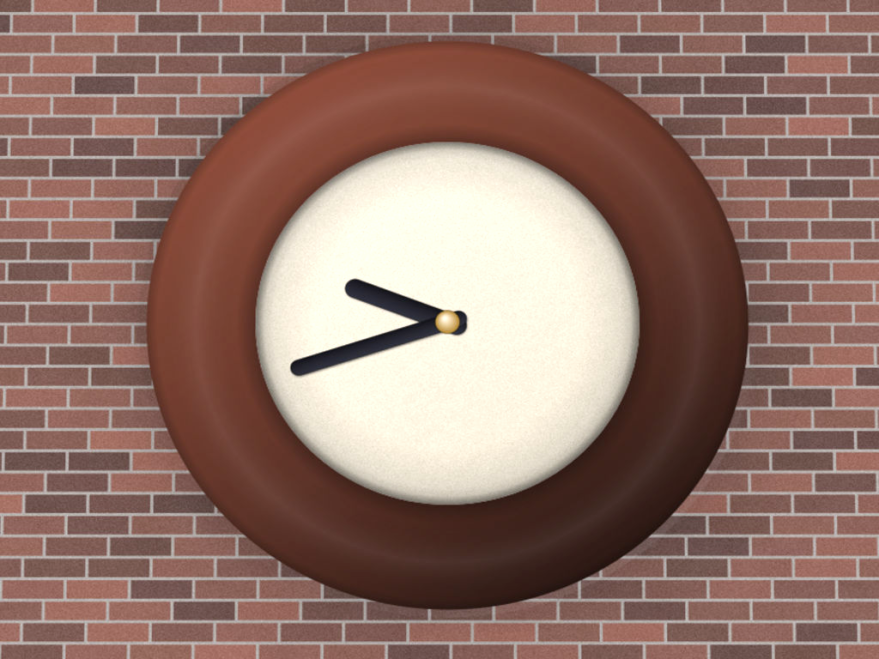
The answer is 9:42
